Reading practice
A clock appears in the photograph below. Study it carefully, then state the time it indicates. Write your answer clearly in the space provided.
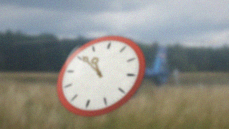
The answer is 10:51
